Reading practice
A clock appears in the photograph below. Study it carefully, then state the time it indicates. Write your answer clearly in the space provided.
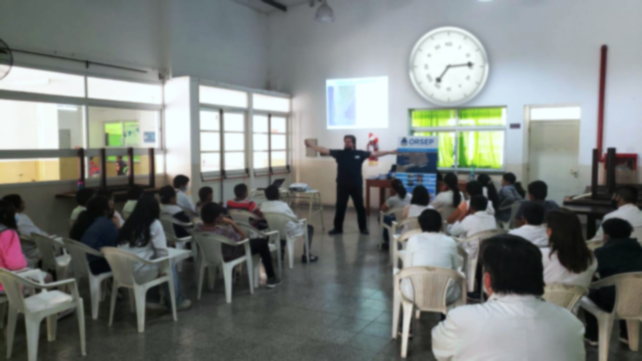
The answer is 7:14
